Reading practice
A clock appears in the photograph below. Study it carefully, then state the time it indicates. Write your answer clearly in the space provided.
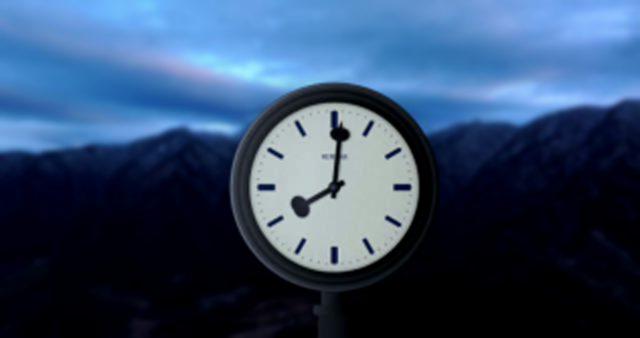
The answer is 8:01
